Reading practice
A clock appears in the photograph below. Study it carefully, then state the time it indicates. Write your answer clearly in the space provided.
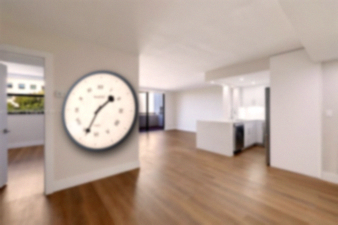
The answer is 1:34
